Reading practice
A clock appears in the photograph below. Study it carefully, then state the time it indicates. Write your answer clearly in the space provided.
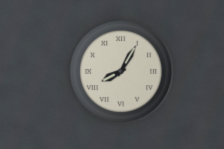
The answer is 8:05
